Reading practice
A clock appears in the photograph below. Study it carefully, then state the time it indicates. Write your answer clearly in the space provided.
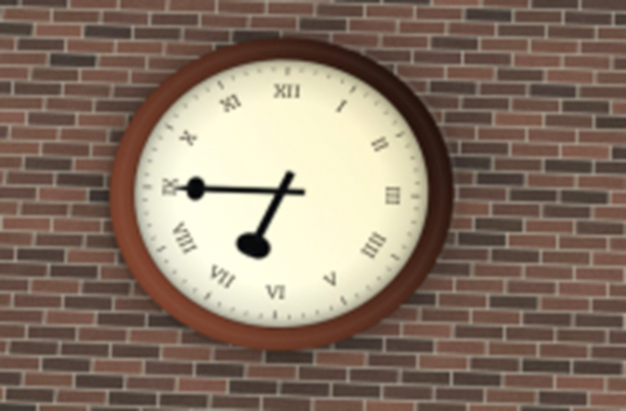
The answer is 6:45
